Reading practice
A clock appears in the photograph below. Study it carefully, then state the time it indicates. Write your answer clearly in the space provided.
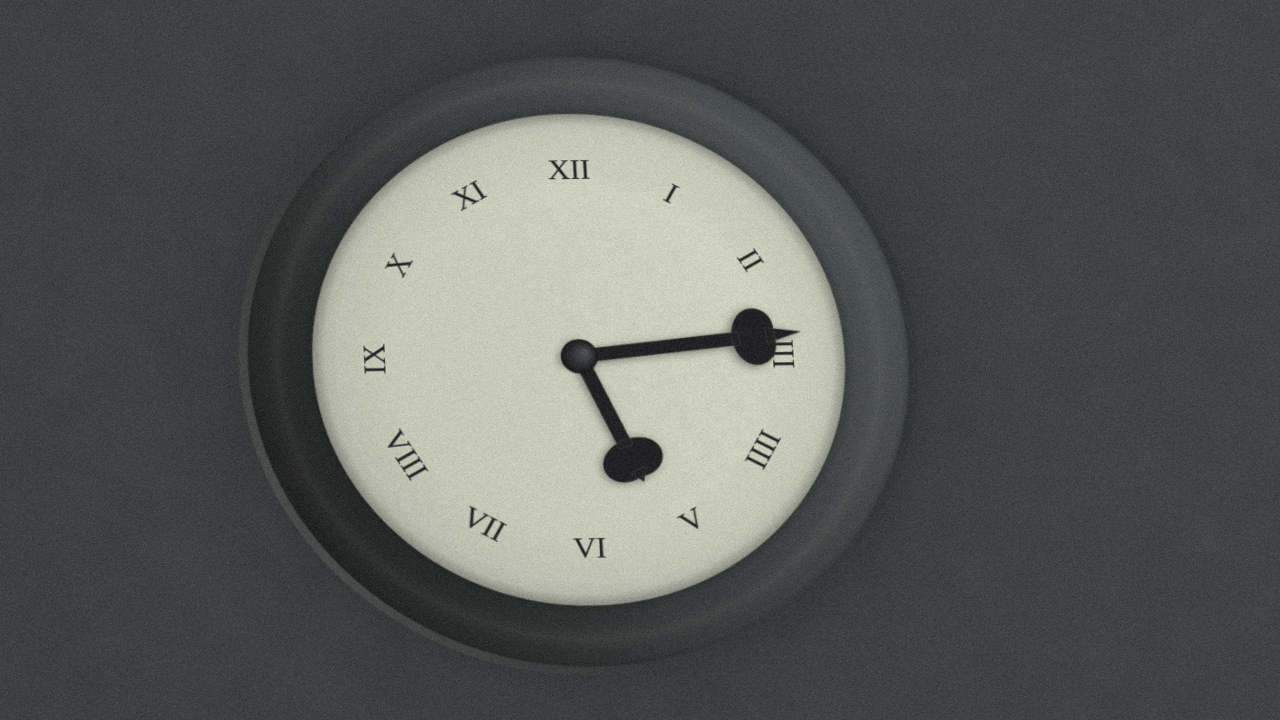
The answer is 5:14
